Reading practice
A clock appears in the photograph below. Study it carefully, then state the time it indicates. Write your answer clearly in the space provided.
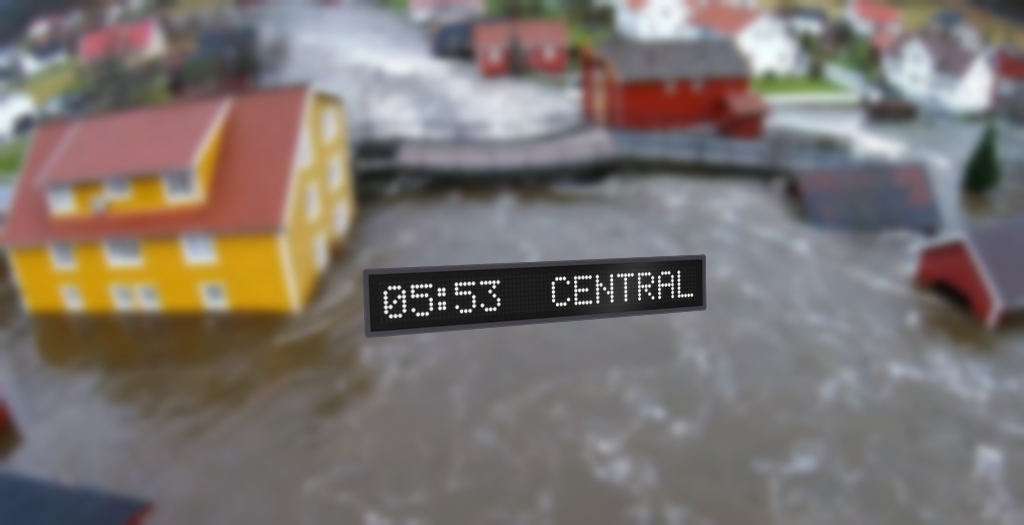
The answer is 5:53
